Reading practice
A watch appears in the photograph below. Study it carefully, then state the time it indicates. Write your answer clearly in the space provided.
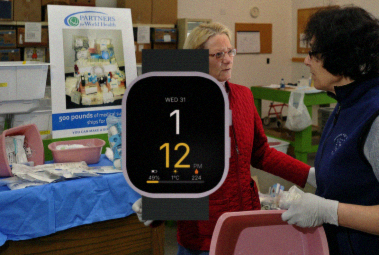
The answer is 1:12
